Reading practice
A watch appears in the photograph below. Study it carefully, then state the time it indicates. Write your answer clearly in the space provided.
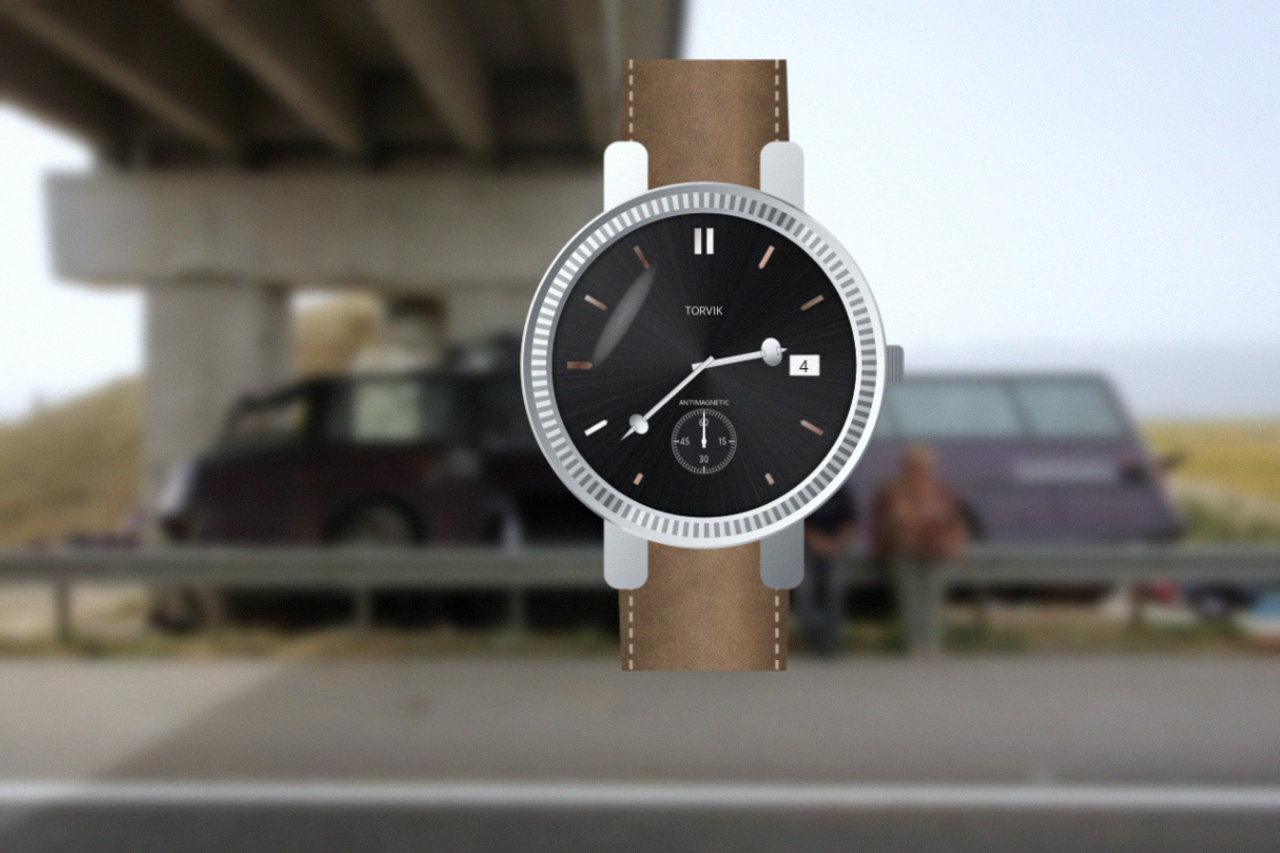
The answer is 2:38
